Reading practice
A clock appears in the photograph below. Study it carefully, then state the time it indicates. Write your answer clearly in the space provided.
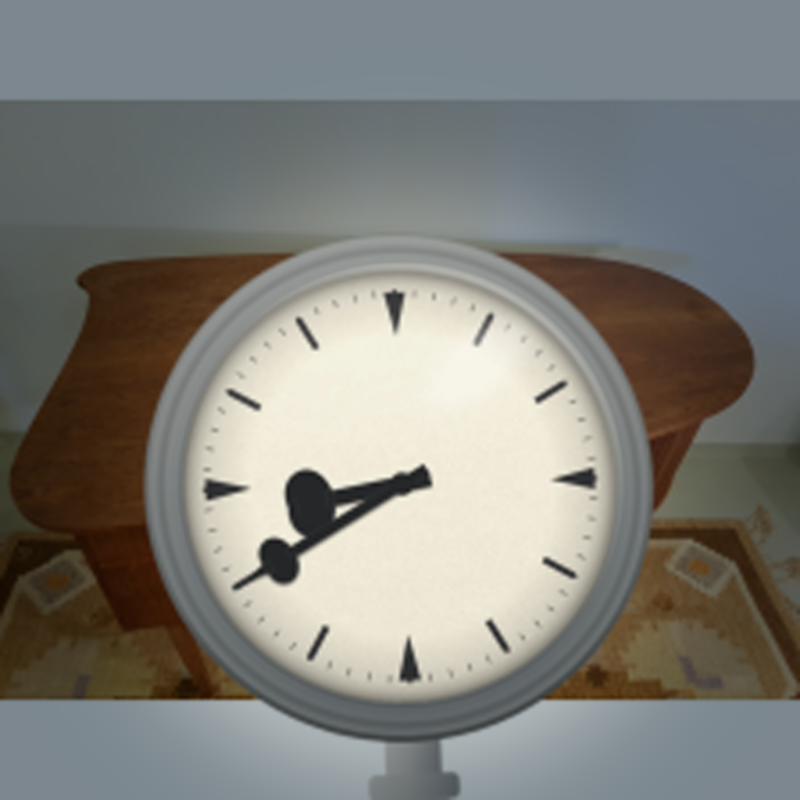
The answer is 8:40
